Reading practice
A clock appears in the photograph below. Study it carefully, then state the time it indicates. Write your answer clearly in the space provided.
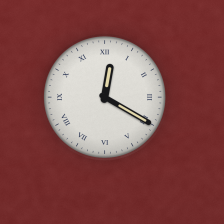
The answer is 12:20
